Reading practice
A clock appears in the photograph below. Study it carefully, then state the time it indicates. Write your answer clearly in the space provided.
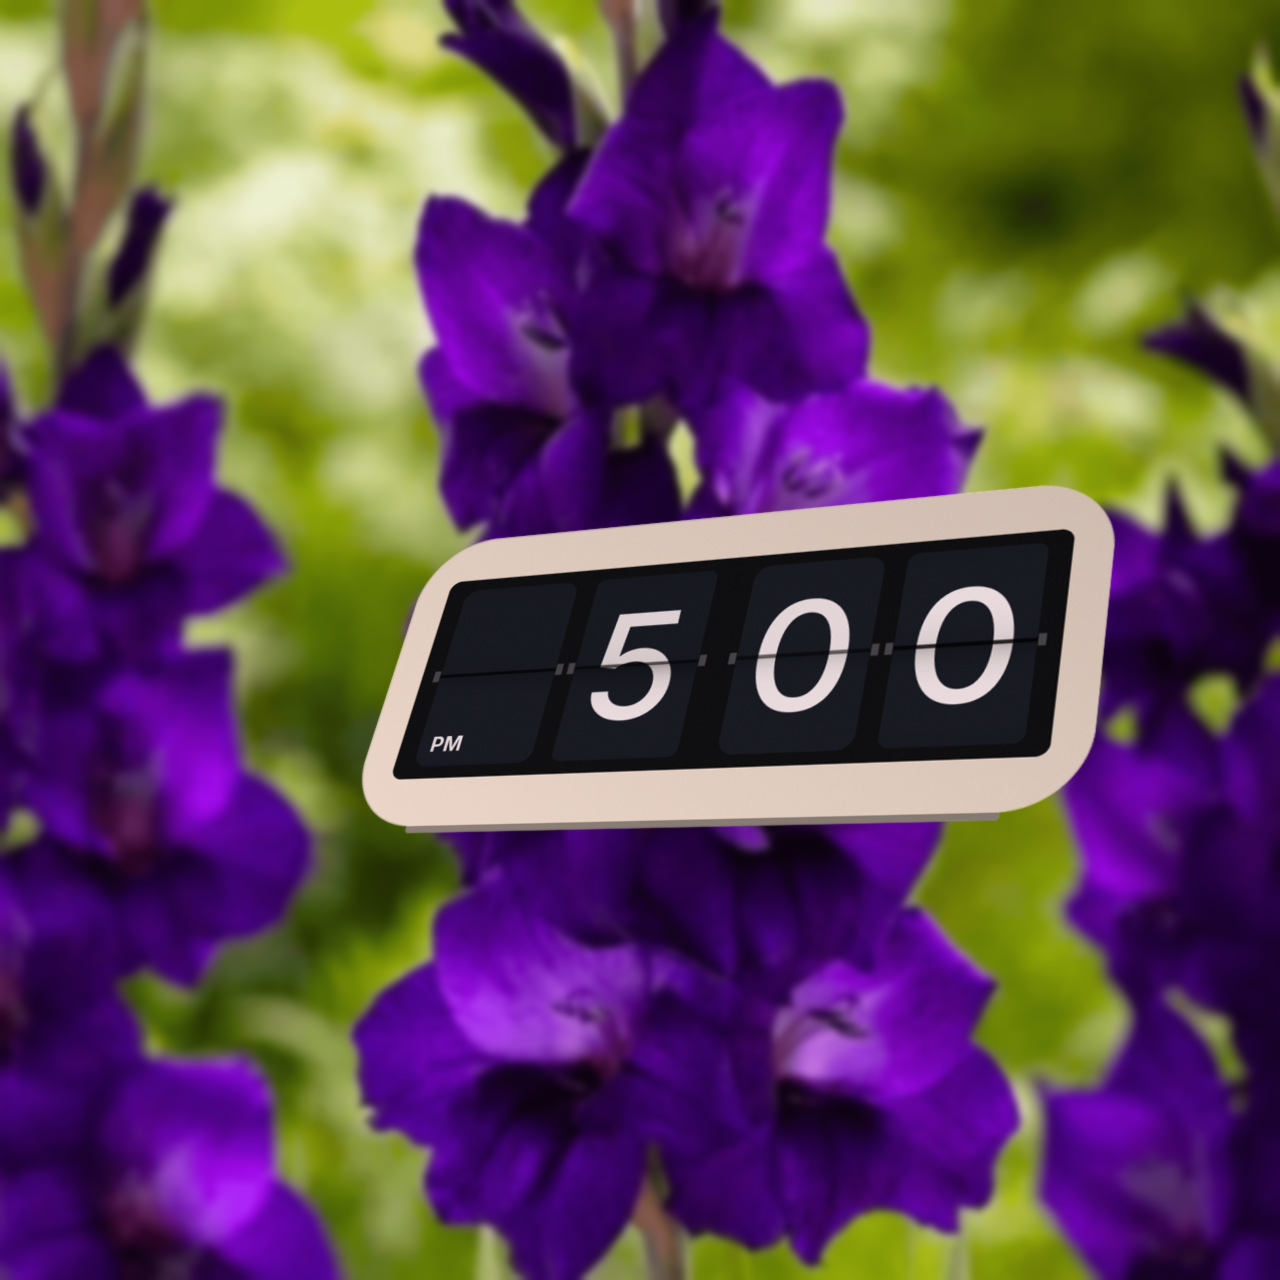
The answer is 5:00
